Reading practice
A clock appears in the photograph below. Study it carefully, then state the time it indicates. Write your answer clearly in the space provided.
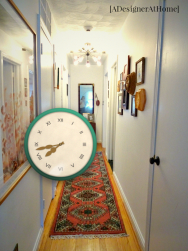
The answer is 7:43
